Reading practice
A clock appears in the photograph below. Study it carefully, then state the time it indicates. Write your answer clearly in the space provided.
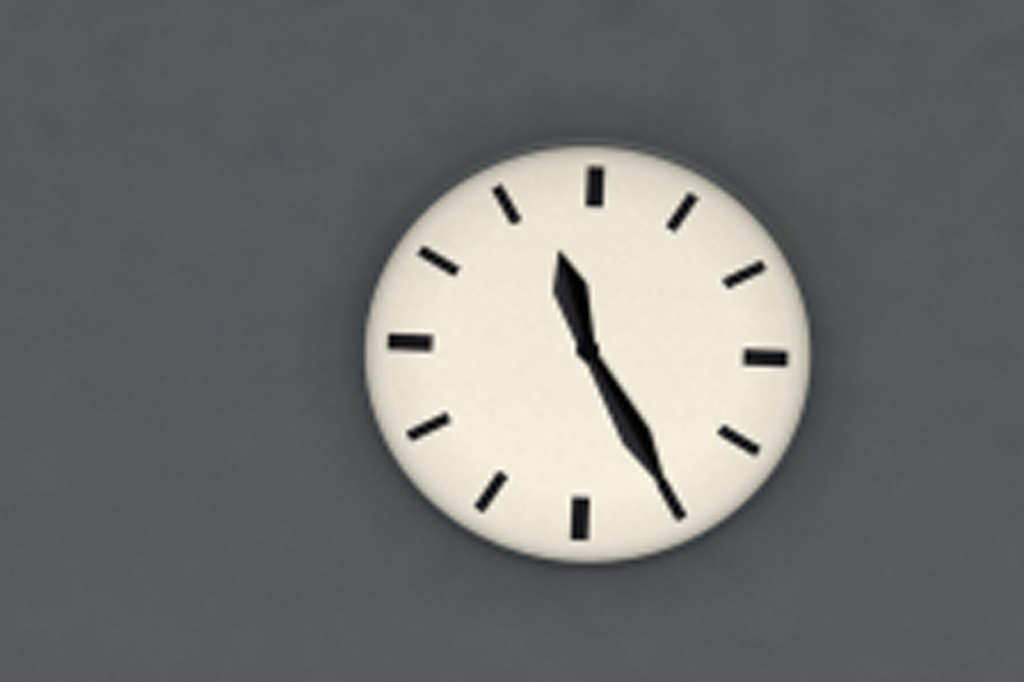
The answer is 11:25
